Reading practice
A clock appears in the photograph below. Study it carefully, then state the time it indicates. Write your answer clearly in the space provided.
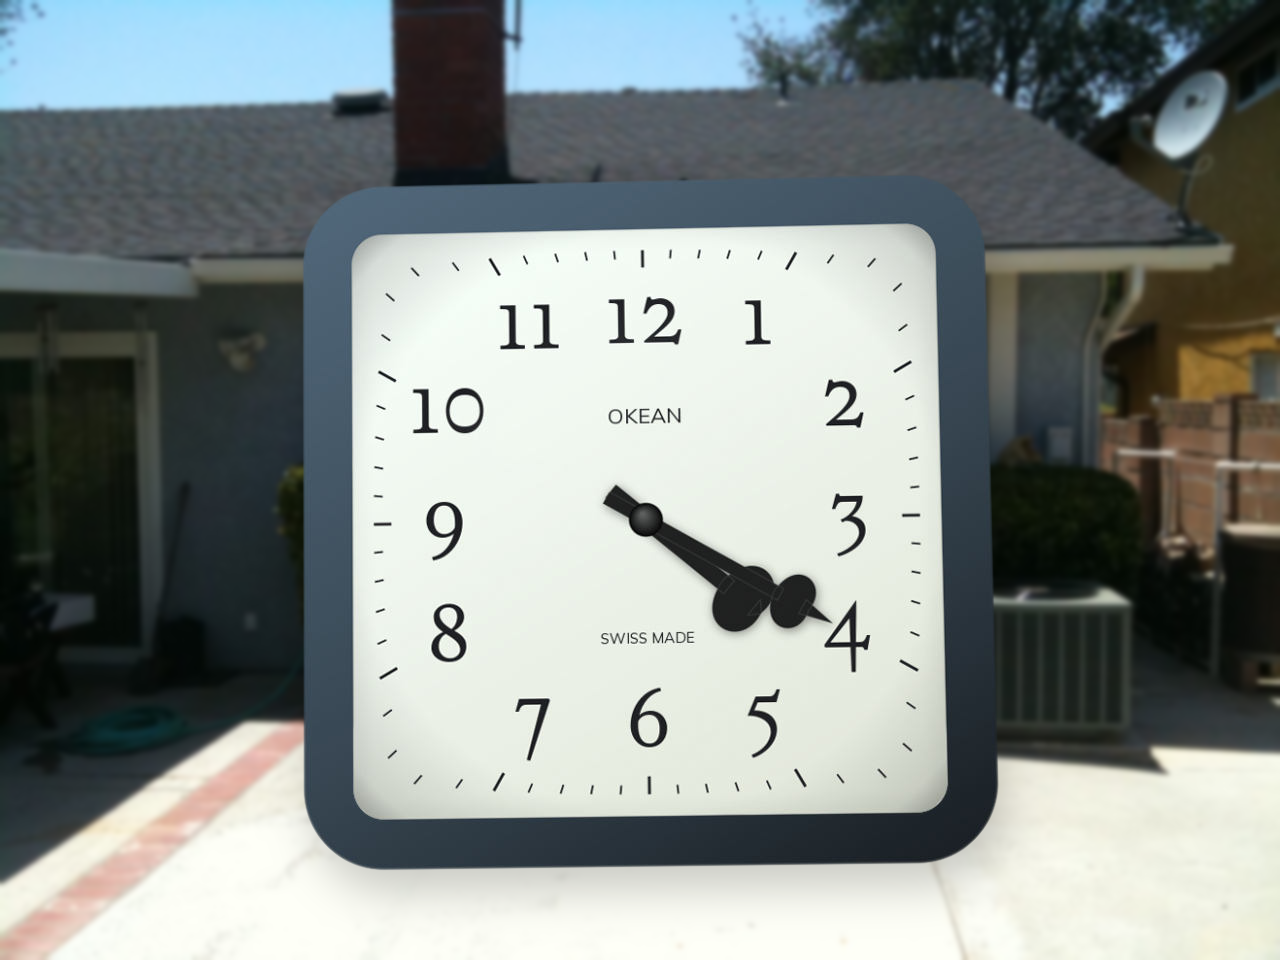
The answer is 4:20
